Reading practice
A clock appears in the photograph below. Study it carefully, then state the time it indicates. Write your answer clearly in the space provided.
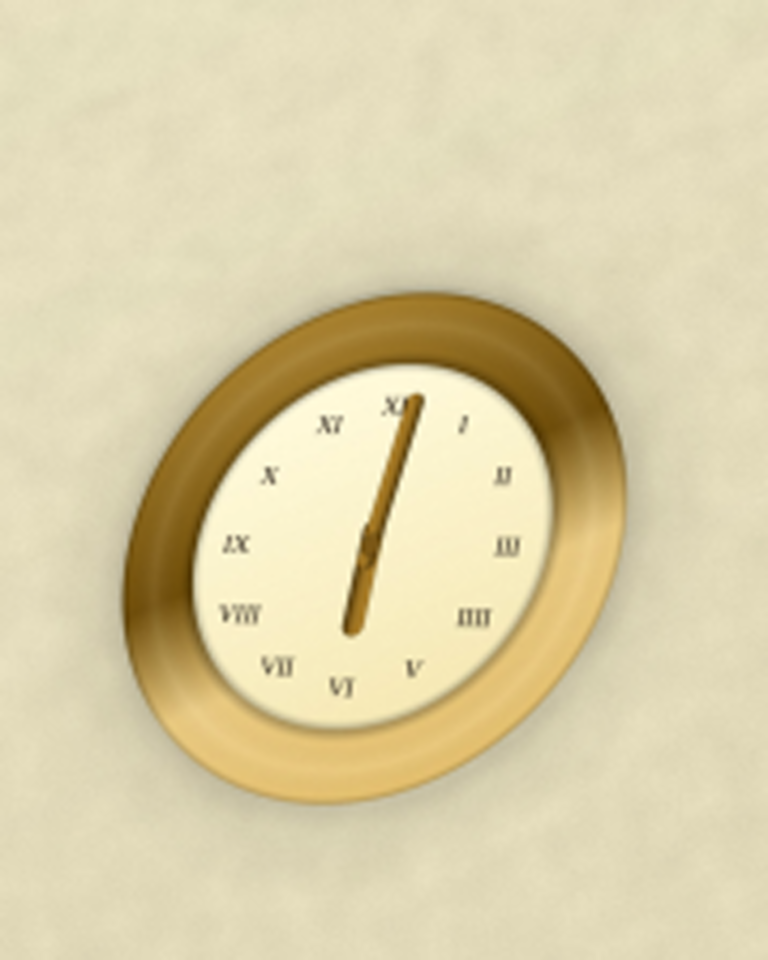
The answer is 6:01
